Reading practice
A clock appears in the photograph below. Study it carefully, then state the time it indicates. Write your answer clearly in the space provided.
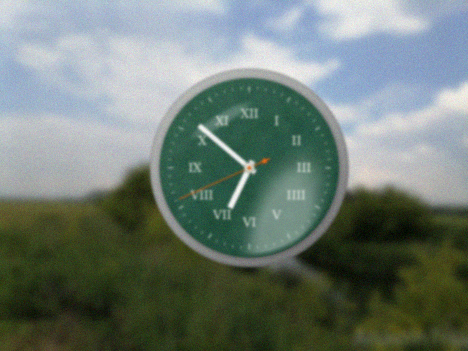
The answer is 6:51:41
